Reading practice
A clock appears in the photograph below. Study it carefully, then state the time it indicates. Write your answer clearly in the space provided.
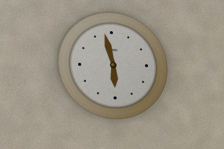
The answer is 5:58
